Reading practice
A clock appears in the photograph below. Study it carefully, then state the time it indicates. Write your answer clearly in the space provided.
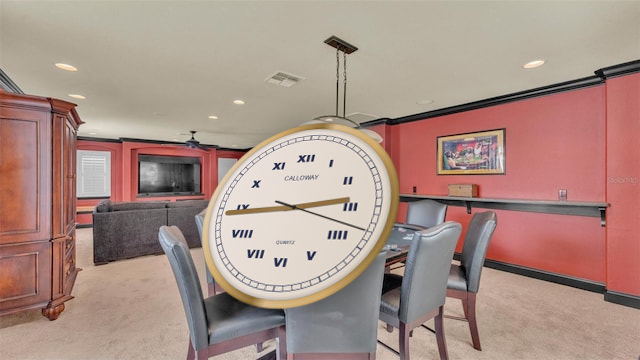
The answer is 2:44:18
